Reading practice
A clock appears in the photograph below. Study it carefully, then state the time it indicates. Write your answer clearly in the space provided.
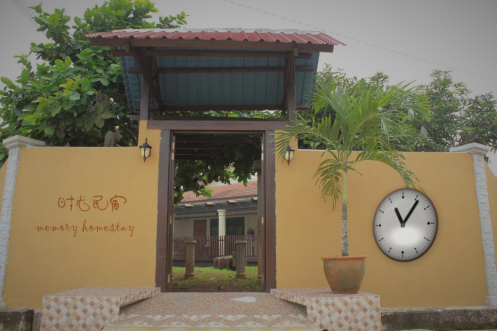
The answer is 11:06
